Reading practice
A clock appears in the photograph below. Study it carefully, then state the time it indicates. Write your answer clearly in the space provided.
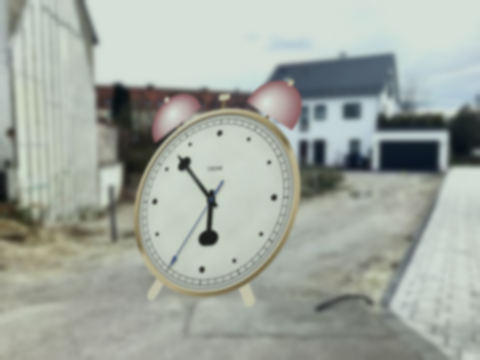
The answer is 5:52:35
